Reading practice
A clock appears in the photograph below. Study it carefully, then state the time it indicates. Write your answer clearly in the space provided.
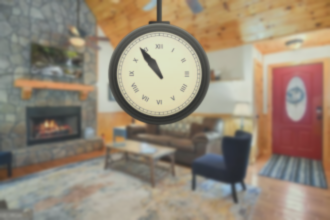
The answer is 10:54
